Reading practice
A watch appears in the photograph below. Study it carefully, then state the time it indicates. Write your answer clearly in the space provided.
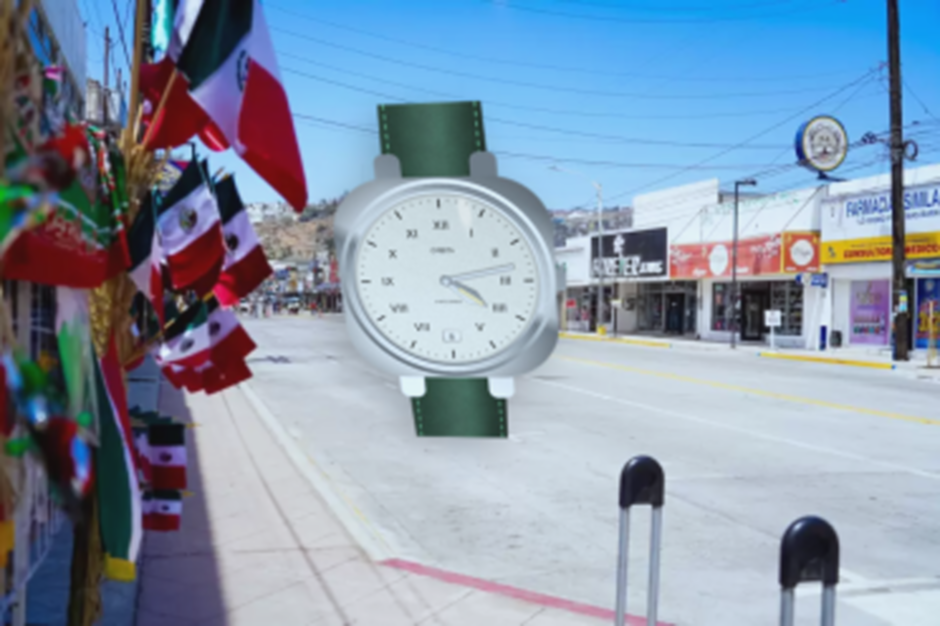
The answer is 4:13
